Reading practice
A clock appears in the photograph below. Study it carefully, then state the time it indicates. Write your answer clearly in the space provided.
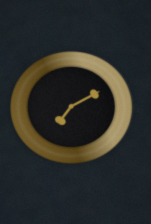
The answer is 7:10
